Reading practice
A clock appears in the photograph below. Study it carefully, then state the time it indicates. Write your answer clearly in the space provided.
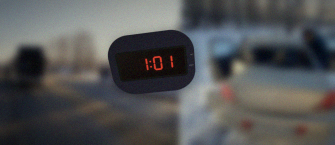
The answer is 1:01
